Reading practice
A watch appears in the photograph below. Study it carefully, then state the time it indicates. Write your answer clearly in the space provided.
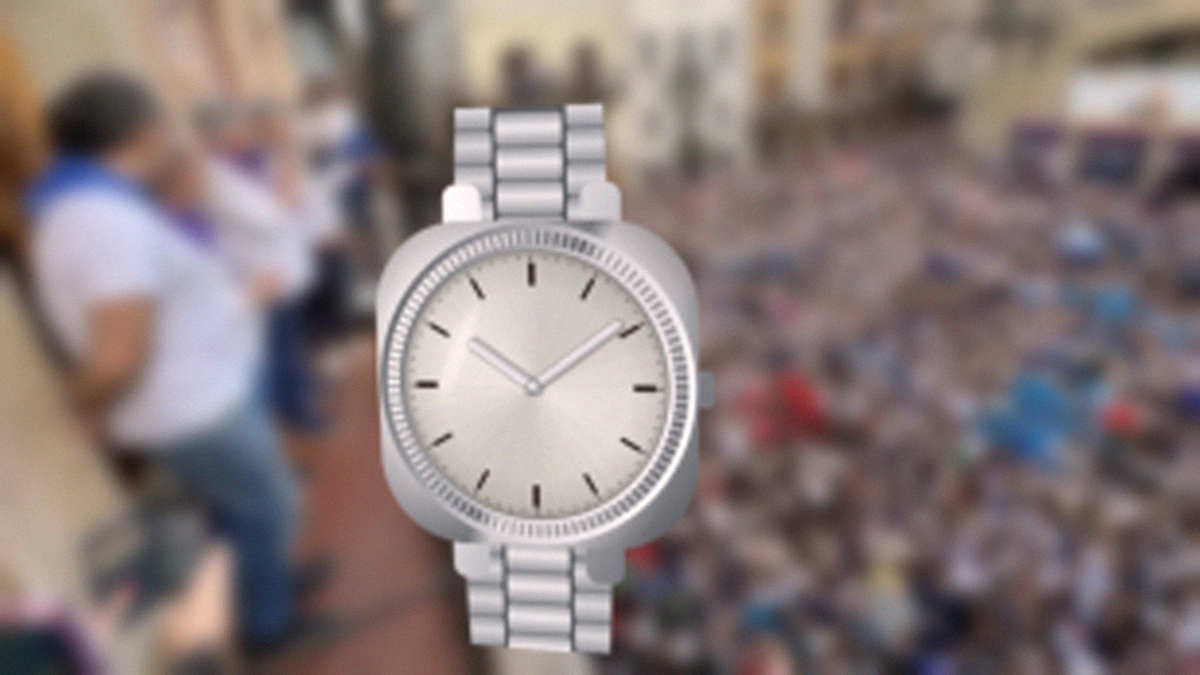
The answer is 10:09
